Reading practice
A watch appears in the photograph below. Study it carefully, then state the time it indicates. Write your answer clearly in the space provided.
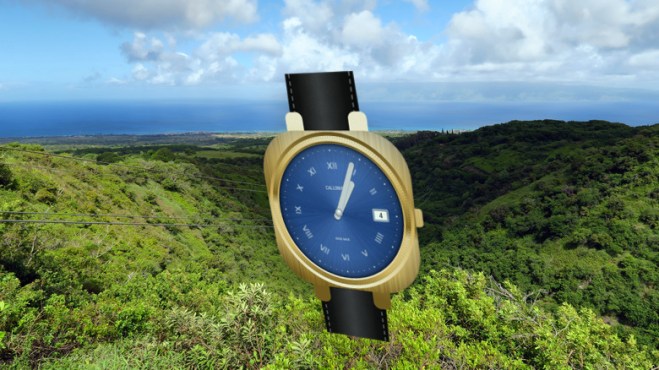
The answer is 1:04
